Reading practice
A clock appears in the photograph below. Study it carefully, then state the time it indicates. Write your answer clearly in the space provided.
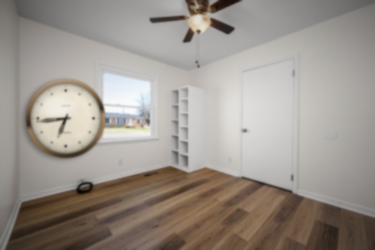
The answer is 6:44
